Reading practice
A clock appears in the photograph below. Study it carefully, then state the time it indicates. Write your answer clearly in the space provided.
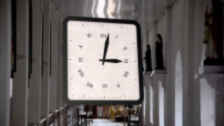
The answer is 3:02
